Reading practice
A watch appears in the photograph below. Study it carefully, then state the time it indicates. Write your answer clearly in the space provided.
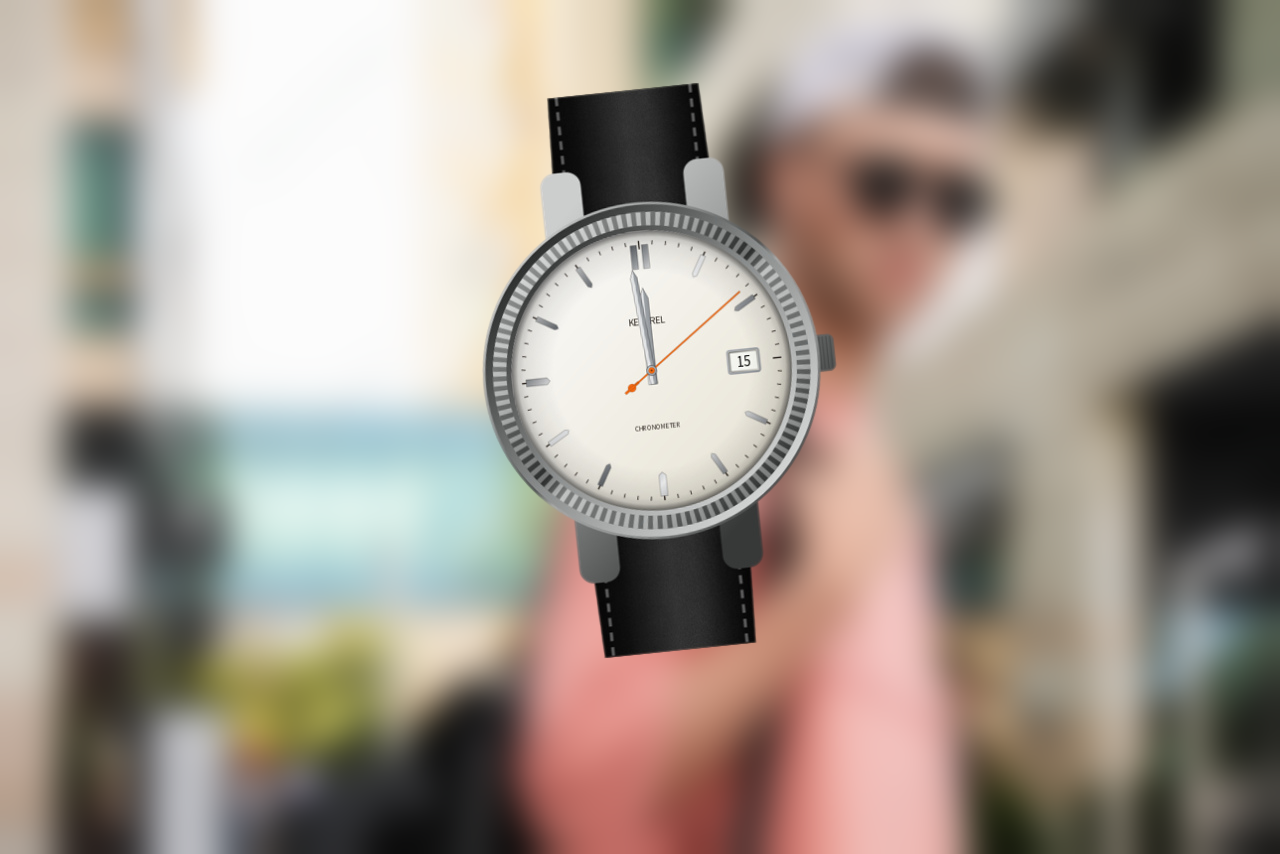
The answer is 11:59:09
